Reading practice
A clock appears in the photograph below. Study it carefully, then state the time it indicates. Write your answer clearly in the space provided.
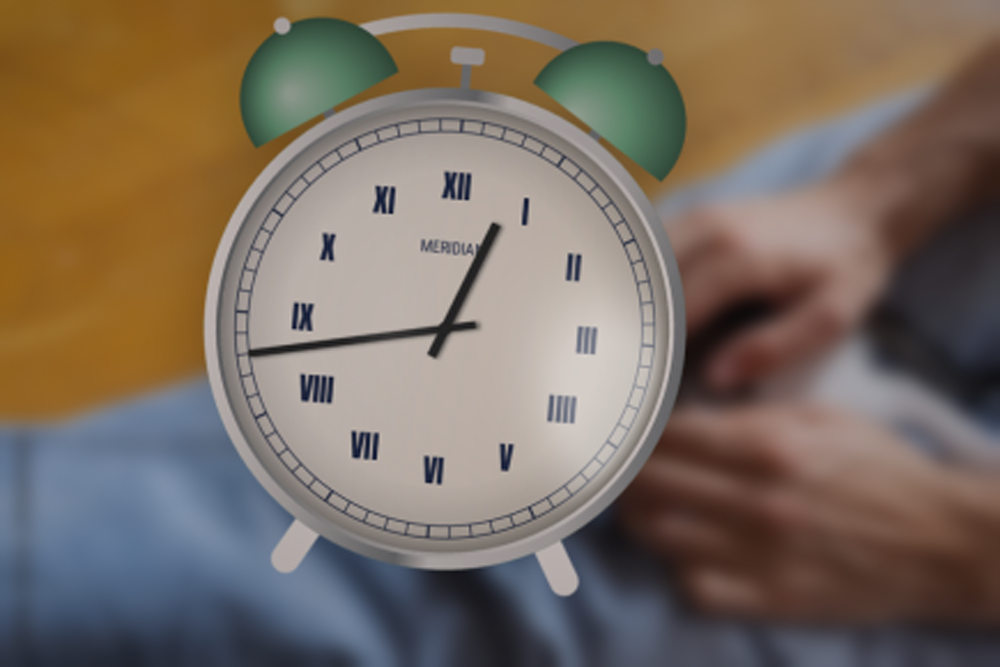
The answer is 12:43
